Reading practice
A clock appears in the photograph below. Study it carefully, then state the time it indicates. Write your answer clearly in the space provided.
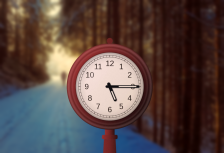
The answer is 5:15
